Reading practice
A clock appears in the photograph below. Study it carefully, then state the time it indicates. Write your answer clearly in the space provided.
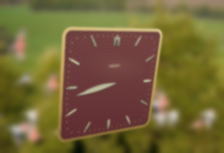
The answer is 8:43
